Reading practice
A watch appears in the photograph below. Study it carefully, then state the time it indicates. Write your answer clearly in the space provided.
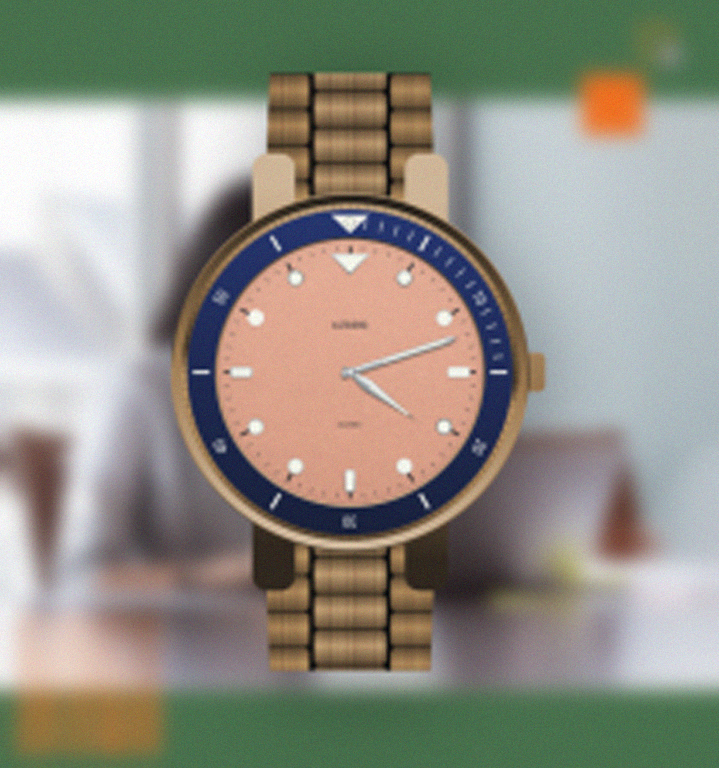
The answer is 4:12
